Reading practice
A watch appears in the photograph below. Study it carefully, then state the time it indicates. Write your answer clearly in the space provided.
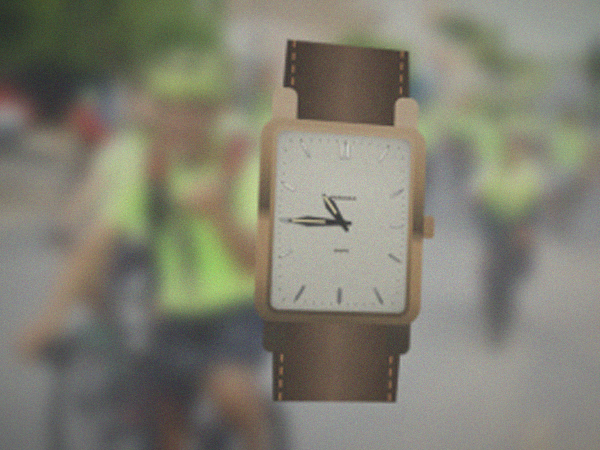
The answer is 10:45
